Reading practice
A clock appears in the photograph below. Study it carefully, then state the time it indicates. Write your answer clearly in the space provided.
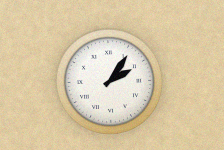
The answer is 2:06
